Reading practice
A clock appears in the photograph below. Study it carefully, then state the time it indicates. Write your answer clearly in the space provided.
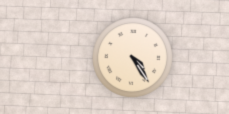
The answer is 4:24
